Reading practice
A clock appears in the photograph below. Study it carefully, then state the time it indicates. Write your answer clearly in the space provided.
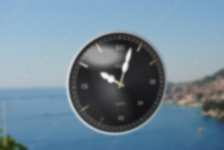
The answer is 10:03
